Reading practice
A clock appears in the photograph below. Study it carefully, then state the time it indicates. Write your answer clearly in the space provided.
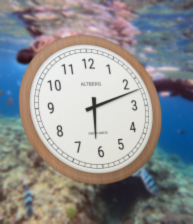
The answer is 6:12
